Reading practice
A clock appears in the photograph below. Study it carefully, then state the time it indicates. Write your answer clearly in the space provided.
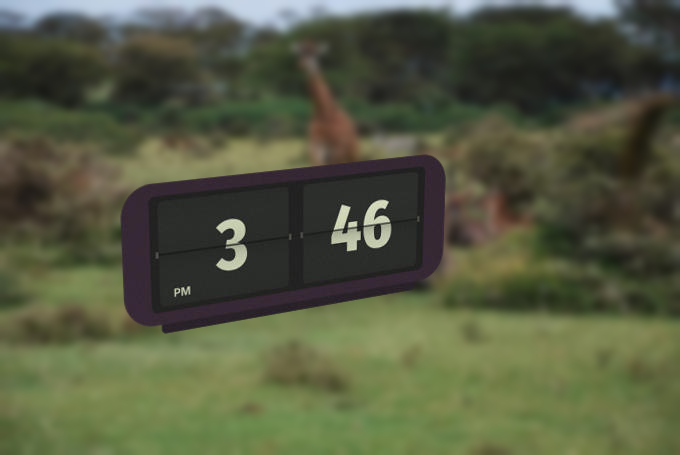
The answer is 3:46
